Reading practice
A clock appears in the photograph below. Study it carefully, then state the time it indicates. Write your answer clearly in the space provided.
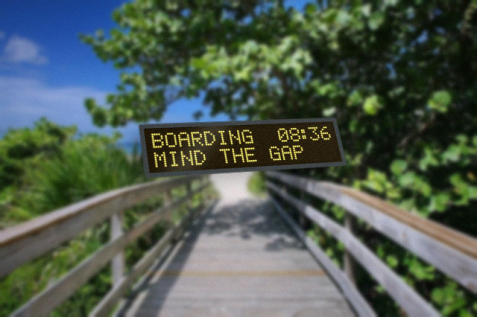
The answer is 8:36
